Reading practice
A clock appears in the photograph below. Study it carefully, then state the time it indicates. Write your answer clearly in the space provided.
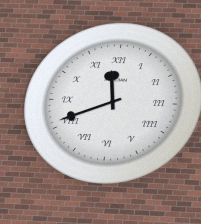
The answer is 11:41
